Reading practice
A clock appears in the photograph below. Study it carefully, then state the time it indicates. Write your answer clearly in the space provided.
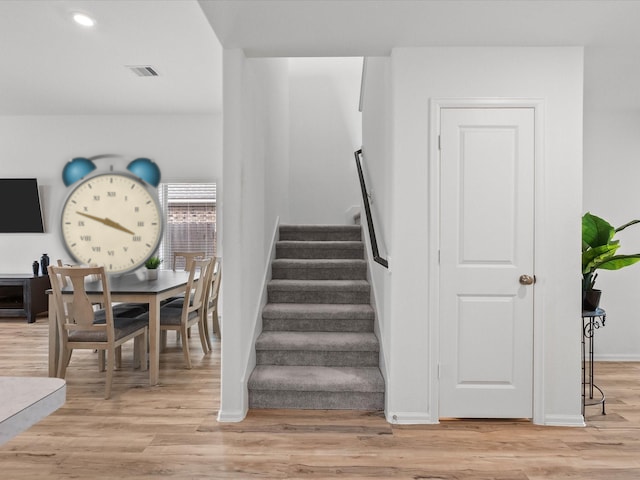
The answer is 3:48
